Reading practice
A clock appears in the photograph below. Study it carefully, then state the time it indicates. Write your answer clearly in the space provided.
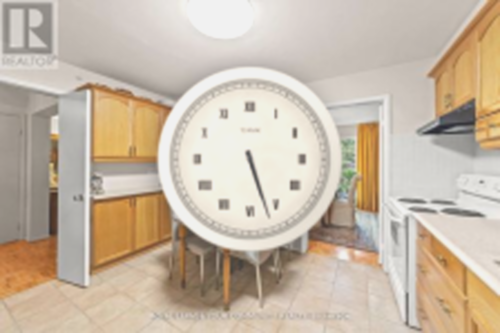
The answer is 5:27
